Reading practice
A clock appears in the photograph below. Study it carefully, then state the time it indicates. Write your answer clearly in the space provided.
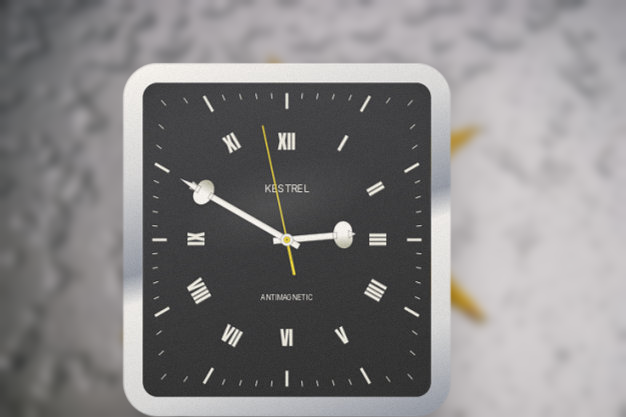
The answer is 2:49:58
